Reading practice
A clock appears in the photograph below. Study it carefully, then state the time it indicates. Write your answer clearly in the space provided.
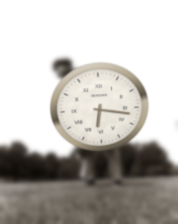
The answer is 6:17
